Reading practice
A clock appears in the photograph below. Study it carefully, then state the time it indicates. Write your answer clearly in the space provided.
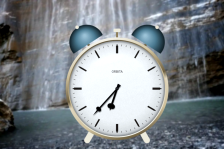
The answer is 6:37
